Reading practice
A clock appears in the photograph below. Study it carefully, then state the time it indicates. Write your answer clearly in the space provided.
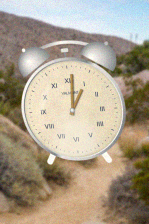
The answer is 1:01
